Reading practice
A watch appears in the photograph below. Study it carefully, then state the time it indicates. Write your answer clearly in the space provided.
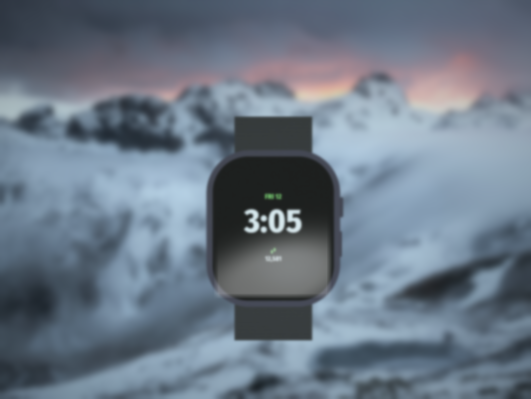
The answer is 3:05
